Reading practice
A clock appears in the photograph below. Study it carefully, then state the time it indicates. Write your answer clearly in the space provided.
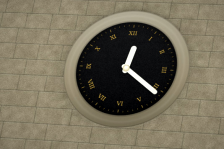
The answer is 12:21
